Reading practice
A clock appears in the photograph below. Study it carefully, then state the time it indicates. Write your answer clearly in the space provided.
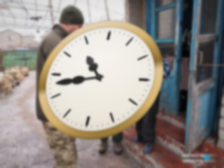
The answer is 10:43
